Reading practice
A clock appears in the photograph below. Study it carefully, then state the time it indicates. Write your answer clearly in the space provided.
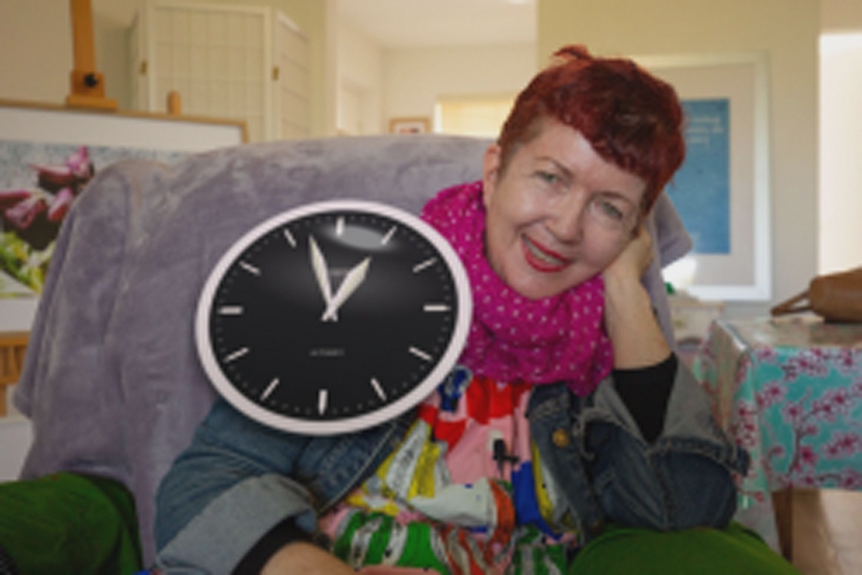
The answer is 12:57
